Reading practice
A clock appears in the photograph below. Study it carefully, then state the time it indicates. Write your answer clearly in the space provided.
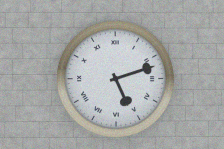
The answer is 5:12
